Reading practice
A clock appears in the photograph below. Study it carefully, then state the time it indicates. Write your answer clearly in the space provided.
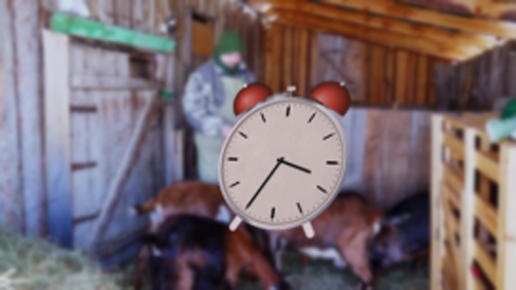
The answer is 3:35
